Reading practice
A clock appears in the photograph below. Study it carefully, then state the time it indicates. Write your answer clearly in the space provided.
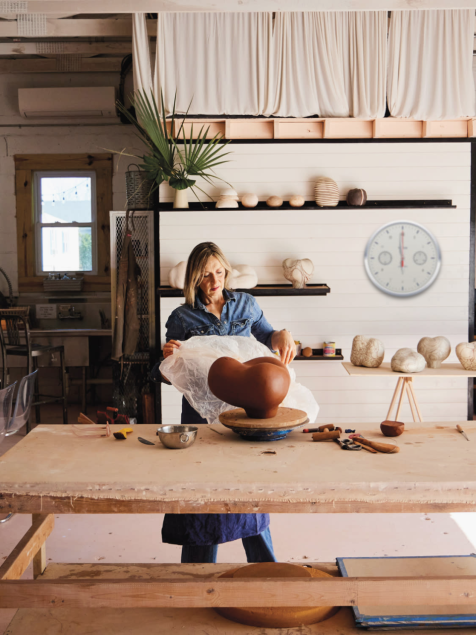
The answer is 5:59
